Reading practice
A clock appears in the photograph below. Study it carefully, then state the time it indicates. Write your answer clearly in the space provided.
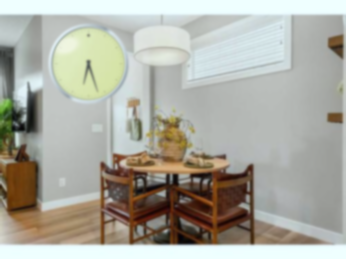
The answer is 6:27
